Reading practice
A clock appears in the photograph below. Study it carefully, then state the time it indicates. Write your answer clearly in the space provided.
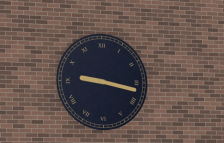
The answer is 9:17
